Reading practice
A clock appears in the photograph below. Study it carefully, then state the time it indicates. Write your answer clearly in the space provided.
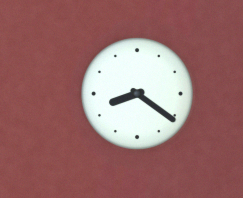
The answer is 8:21
